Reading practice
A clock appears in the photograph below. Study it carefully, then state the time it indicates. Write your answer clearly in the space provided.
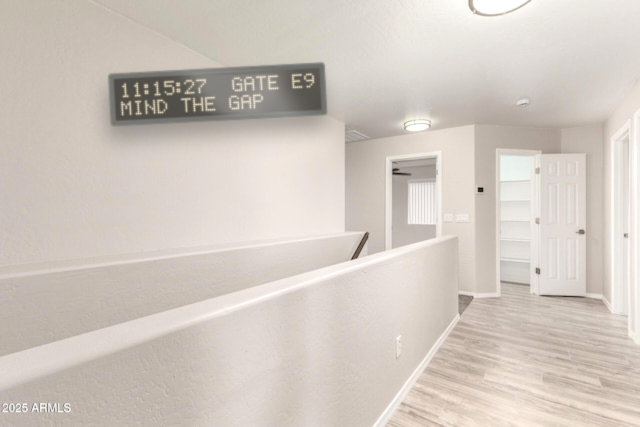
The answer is 11:15:27
